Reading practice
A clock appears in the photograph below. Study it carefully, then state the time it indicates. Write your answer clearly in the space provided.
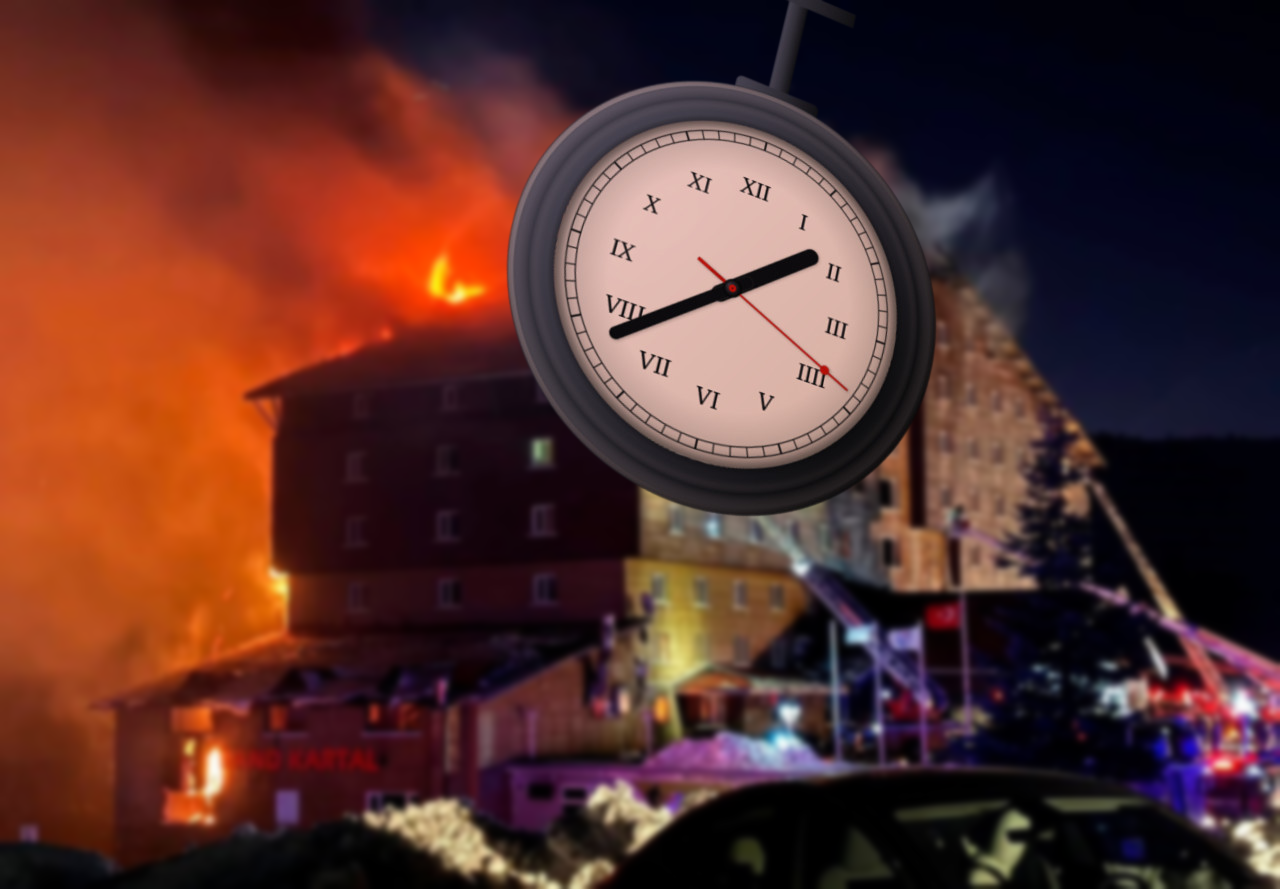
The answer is 1:38:19
